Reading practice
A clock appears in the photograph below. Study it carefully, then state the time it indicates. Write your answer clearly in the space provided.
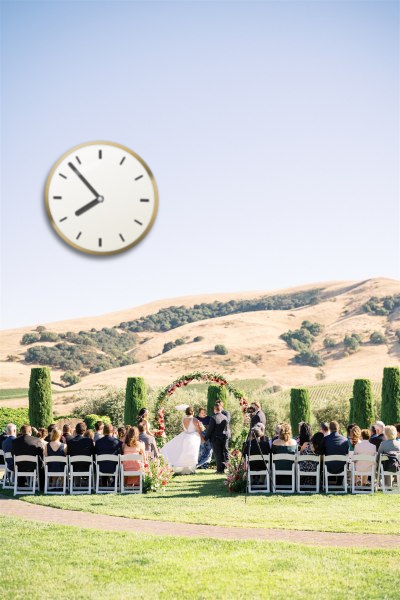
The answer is 7:53
